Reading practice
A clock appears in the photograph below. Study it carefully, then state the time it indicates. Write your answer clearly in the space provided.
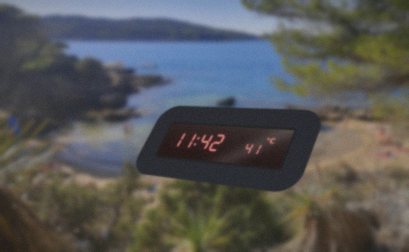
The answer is 11:42
